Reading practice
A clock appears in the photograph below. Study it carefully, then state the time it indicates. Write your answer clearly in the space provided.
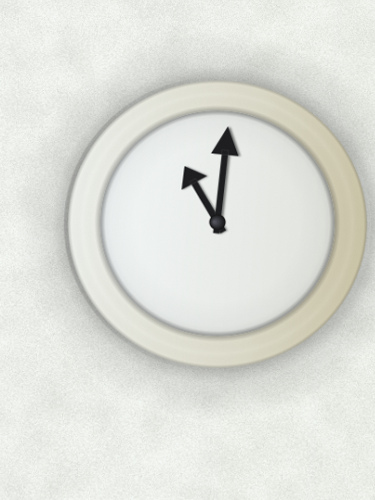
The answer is 11:01
